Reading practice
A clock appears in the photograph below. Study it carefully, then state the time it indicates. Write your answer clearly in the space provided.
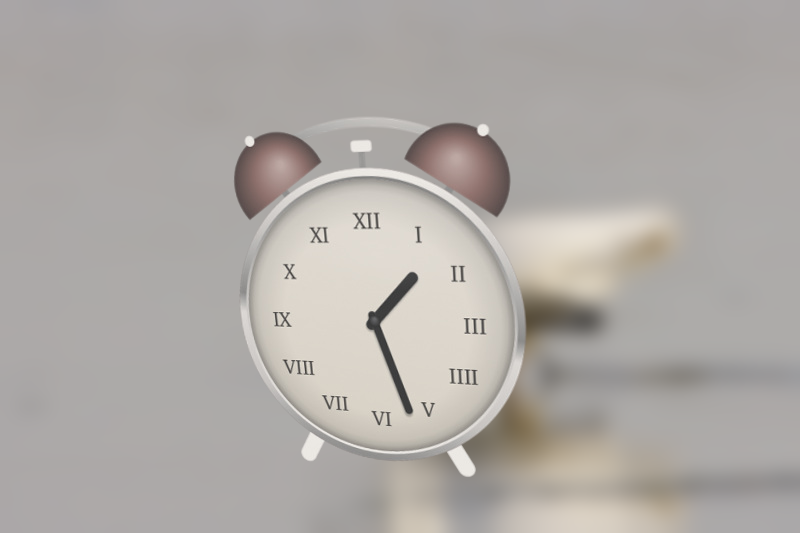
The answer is 1:27
